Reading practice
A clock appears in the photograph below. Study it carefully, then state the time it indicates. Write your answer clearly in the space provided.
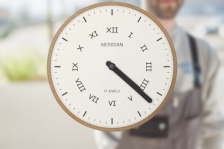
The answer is 4:22
